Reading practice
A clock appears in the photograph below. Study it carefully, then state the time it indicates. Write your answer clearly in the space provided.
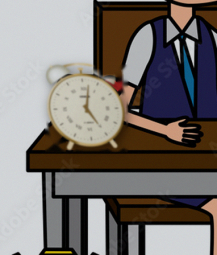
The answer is 5:02
